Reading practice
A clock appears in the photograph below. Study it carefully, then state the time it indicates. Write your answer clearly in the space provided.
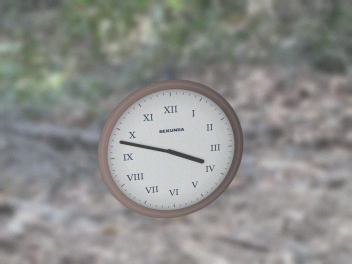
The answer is 3:48
